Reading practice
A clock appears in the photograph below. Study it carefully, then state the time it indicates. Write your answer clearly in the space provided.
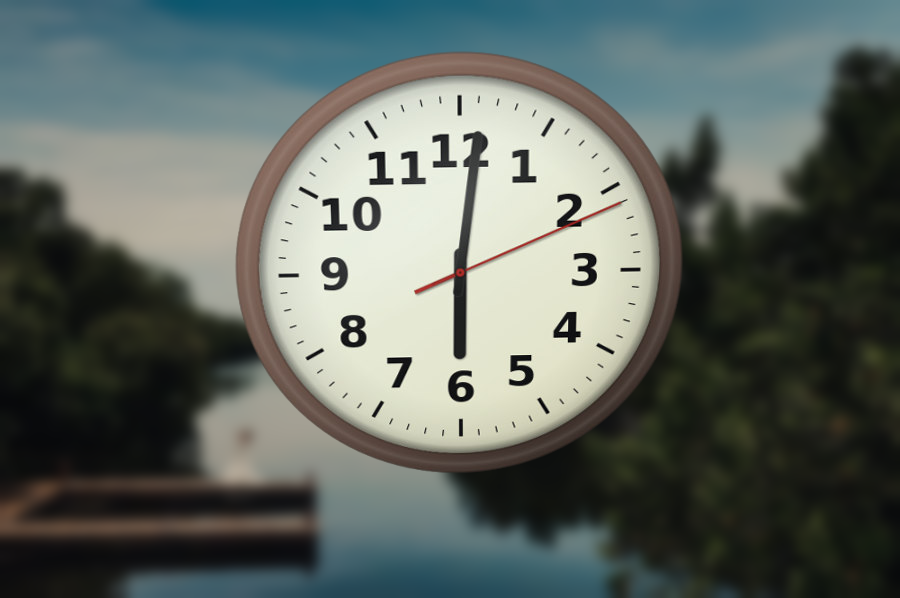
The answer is 6:01:11
